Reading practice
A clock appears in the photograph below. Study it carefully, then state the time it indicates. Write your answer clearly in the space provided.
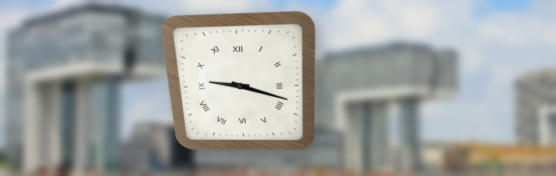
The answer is 9:18
